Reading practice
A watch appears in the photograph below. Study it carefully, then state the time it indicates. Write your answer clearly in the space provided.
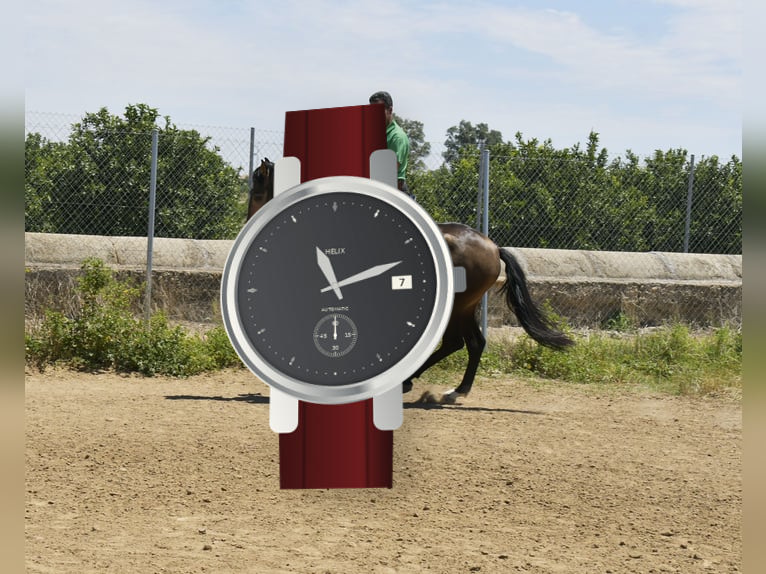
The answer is 11:12
